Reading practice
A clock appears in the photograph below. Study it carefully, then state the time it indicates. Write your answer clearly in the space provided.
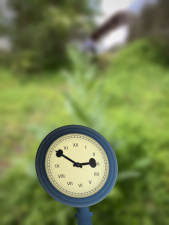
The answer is 2:51
